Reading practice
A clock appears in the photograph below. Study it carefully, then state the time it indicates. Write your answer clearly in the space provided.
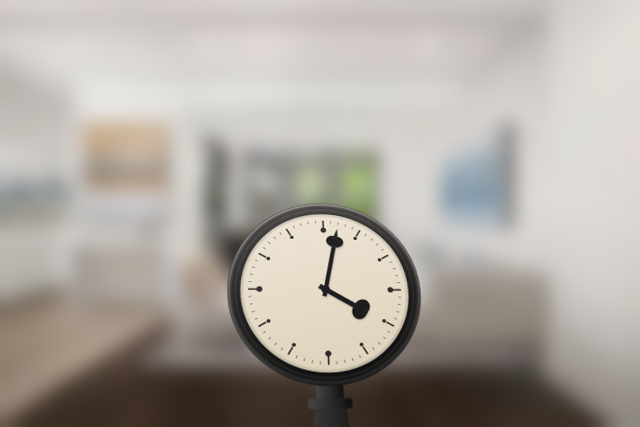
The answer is 4:02
